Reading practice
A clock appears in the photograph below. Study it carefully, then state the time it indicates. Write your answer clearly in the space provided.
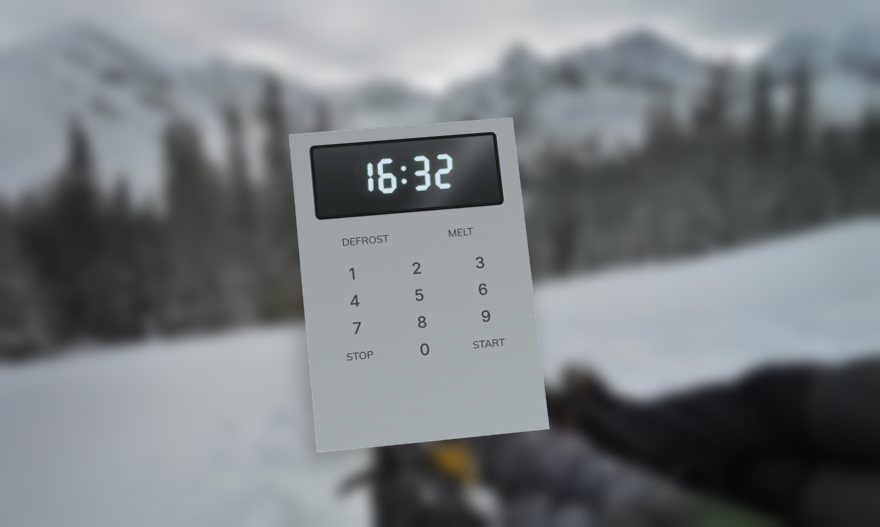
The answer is 16:32
